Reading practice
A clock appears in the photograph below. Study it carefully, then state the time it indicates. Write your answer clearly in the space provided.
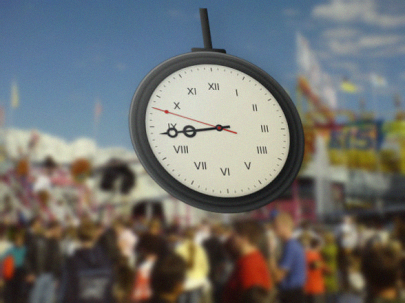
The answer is 8:43:48
